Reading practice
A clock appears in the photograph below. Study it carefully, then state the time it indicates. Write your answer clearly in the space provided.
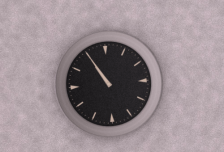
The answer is 10:55
